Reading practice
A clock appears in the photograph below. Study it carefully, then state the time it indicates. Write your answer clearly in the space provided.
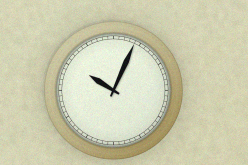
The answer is 10:04
